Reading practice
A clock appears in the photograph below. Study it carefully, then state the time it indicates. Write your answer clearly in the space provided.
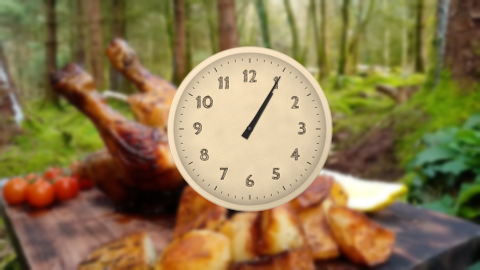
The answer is 1:05
